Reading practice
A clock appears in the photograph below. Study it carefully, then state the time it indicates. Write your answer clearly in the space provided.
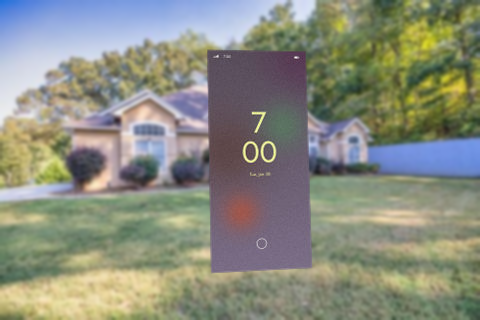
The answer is 7:00
